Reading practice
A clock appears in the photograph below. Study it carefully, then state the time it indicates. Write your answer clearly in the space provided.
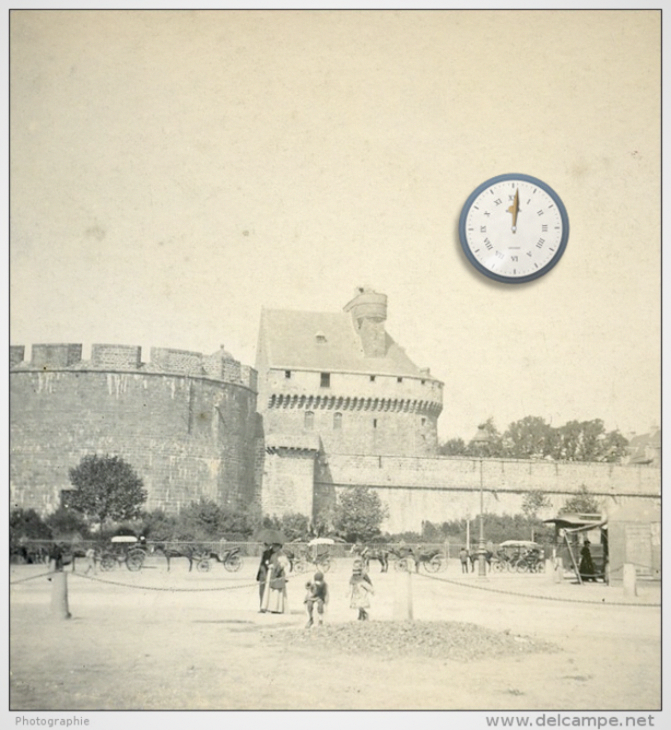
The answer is 12:01
